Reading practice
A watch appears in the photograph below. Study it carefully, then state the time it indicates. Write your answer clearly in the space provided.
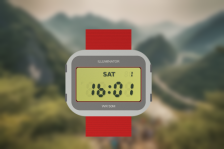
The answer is 16:01
